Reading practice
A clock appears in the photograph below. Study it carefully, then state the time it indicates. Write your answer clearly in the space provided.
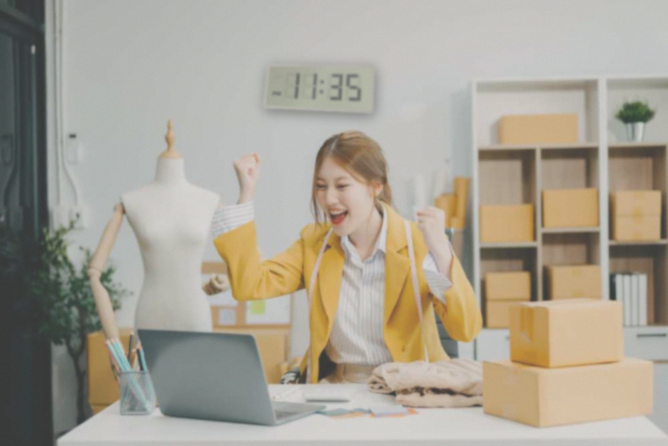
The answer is 11:35
